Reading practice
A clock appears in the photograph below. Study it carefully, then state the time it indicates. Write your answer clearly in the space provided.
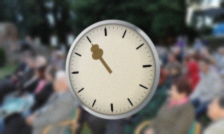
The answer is 10:55
